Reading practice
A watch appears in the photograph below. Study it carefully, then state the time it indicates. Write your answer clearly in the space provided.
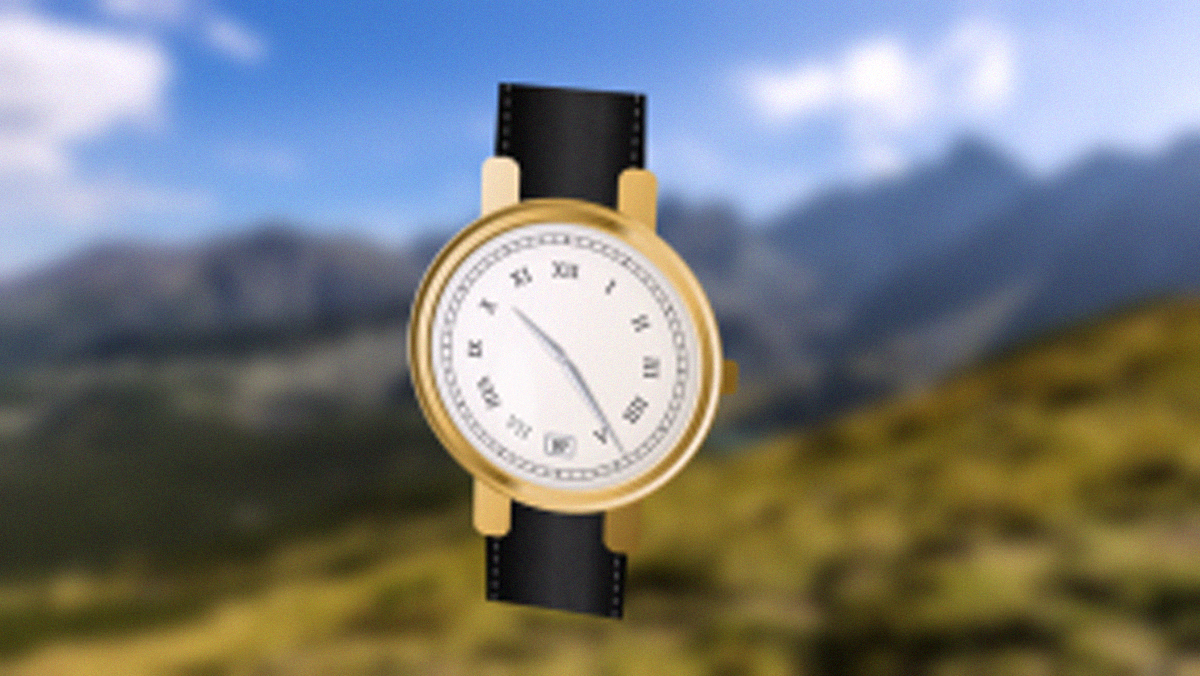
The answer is 10:24
